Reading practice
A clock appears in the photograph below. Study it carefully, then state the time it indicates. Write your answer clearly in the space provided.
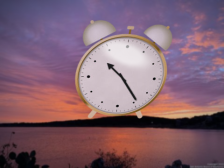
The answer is 10:24
